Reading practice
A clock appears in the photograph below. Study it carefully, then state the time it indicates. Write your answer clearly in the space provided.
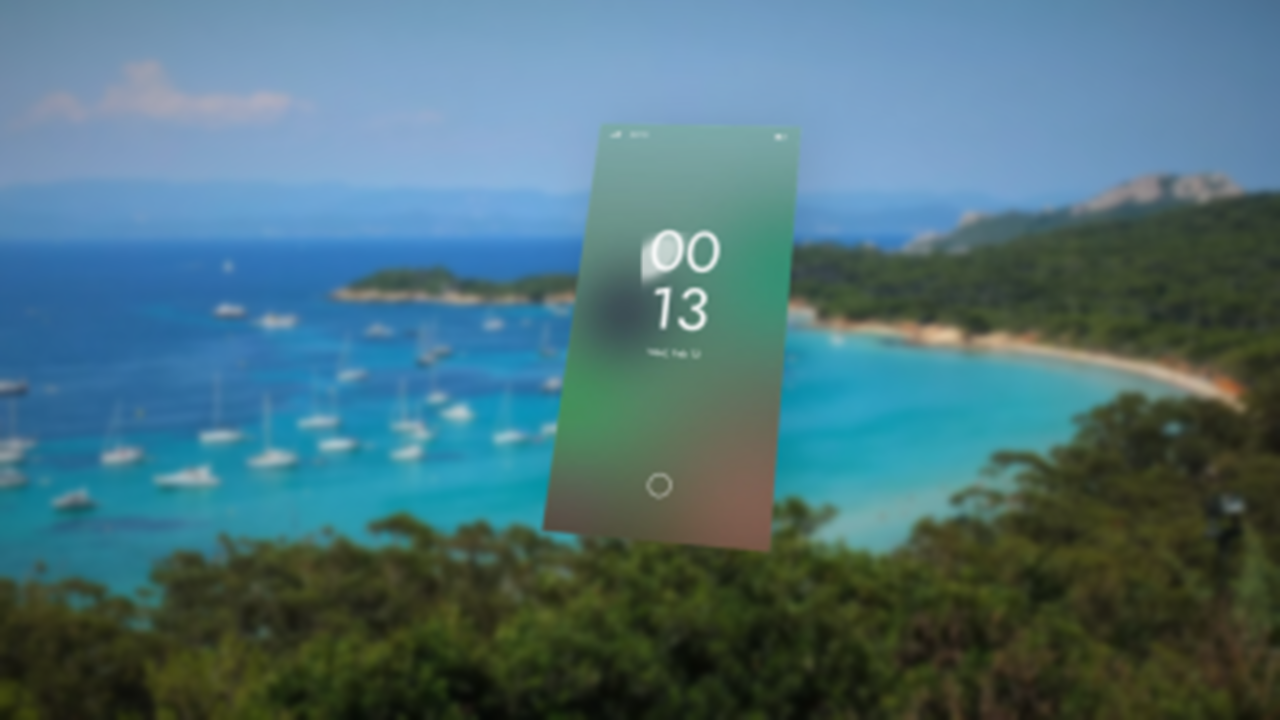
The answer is 0:13
